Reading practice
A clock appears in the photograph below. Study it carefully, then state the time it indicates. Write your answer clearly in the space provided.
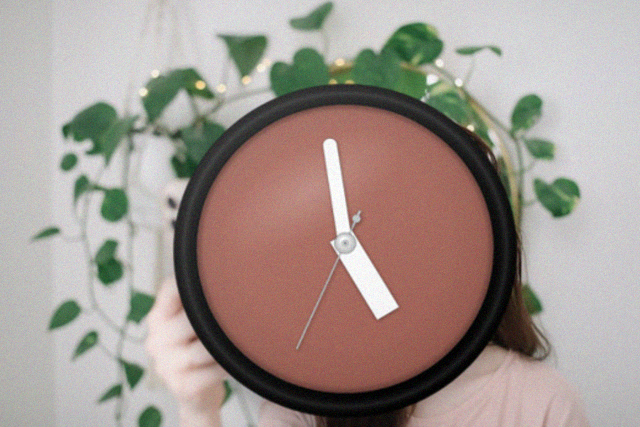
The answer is 4:58:34
